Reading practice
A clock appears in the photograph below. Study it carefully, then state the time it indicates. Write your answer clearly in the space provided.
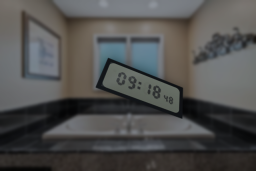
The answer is 9:18:48
